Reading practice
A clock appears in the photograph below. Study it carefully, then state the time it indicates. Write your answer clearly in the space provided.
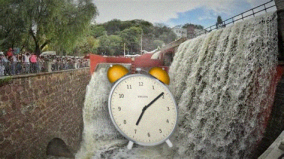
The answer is 7:09
